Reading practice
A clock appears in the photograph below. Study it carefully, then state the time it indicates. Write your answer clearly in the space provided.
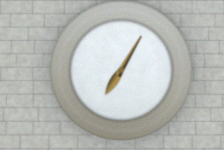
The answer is 7:05
